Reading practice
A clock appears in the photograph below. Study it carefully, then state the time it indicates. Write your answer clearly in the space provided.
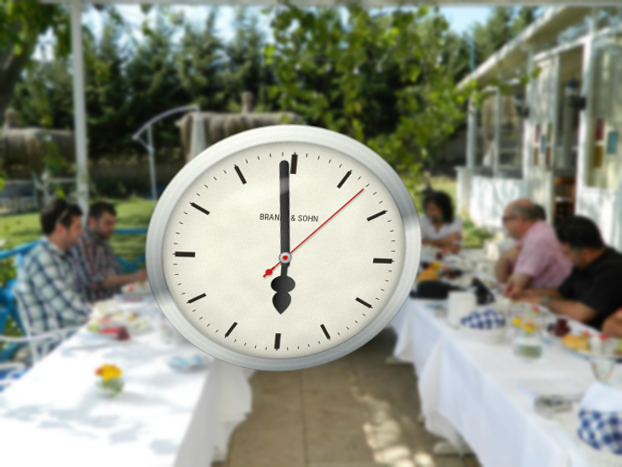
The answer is 5:59:07
